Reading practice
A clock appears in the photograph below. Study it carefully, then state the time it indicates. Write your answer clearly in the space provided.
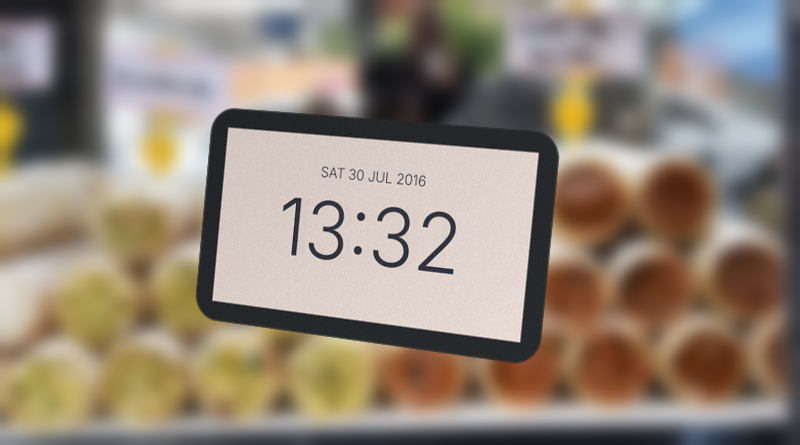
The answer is 13:32
